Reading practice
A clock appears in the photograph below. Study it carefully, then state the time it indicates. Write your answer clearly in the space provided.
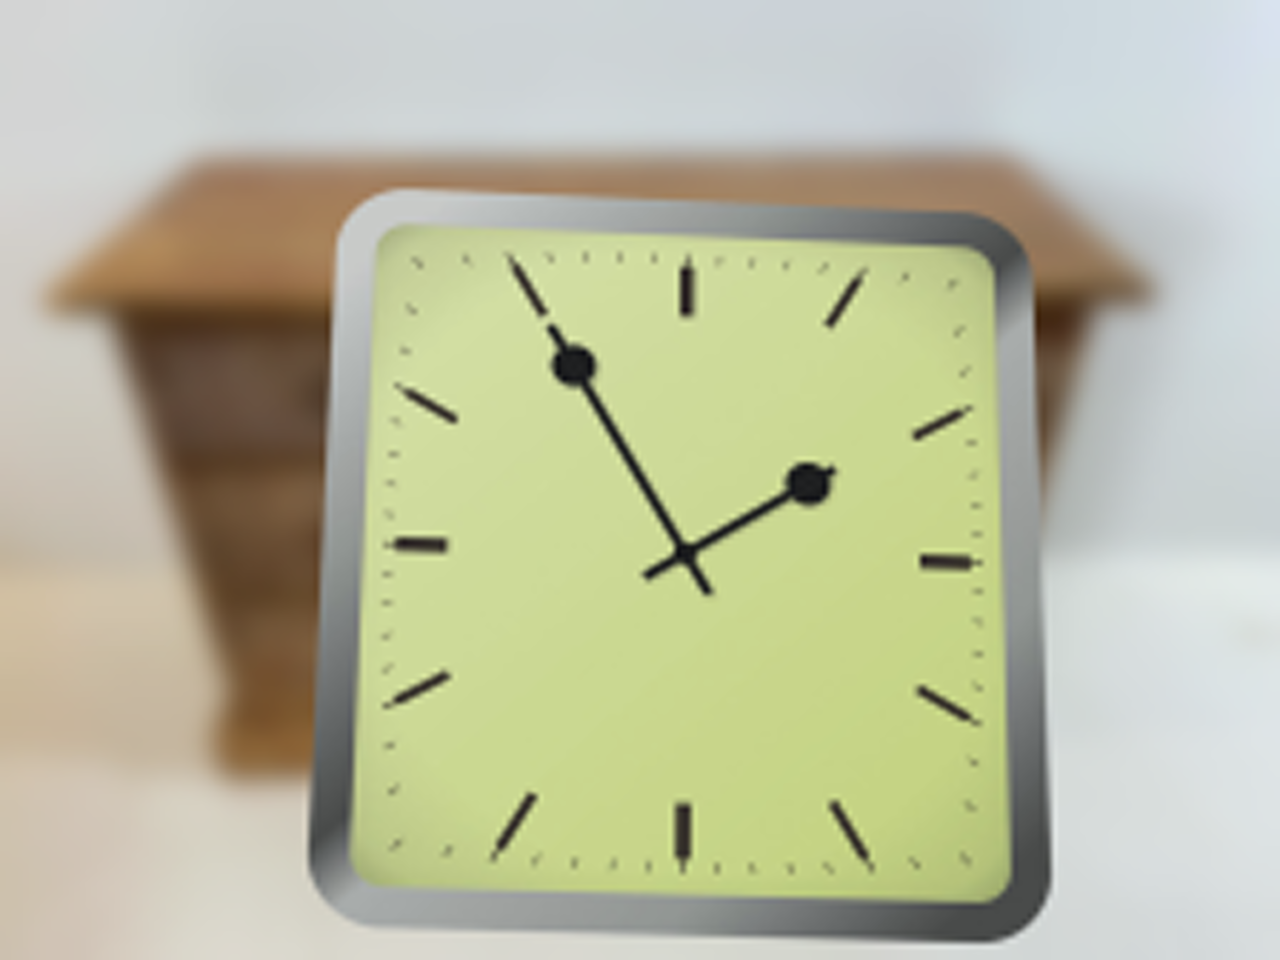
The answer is 1:55
